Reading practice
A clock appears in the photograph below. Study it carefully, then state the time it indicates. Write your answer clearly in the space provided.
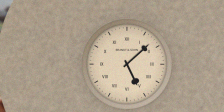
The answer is 5:08
